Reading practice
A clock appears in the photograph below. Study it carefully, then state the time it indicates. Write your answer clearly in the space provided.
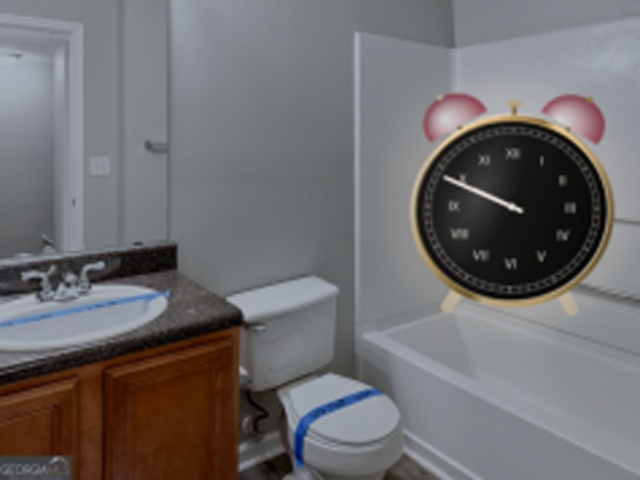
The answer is 9:49
